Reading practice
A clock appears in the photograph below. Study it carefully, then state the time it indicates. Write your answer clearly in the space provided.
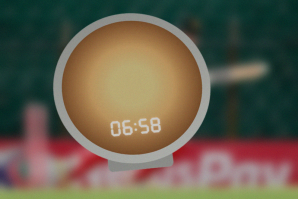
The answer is 6:58
